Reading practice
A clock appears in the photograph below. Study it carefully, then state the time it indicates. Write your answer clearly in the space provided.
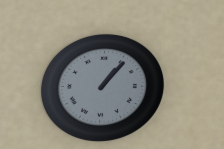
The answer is 1:06
